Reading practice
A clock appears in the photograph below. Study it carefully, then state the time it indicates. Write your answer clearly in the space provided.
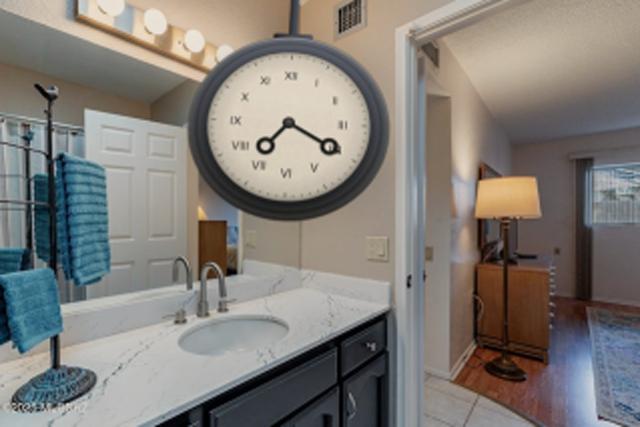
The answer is 7:20
